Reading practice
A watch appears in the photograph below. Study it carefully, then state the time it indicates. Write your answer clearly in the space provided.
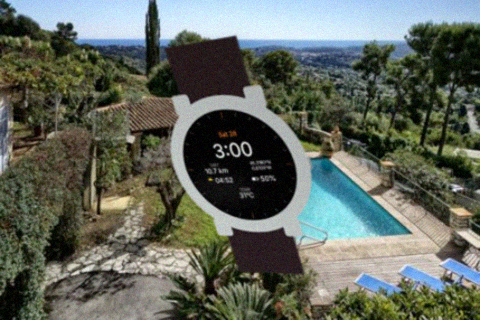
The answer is 3:00
